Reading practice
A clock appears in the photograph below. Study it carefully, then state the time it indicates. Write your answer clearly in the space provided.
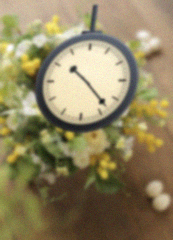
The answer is 10:23
